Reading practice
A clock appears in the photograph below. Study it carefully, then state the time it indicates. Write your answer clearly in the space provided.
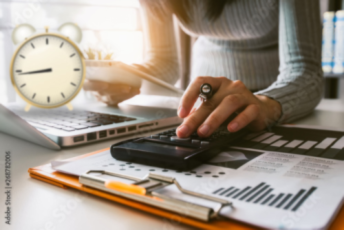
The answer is 8:44
